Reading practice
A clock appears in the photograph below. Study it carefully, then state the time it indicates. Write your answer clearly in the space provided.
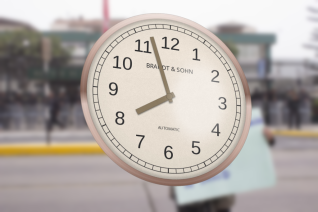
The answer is 7:57
